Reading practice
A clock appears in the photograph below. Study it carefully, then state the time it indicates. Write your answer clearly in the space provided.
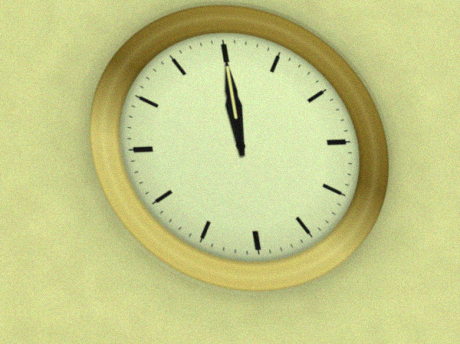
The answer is 12:00
